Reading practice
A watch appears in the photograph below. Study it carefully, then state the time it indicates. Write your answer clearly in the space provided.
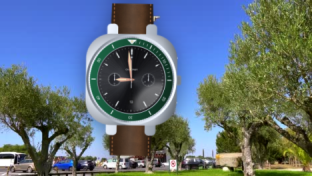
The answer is 8:59
